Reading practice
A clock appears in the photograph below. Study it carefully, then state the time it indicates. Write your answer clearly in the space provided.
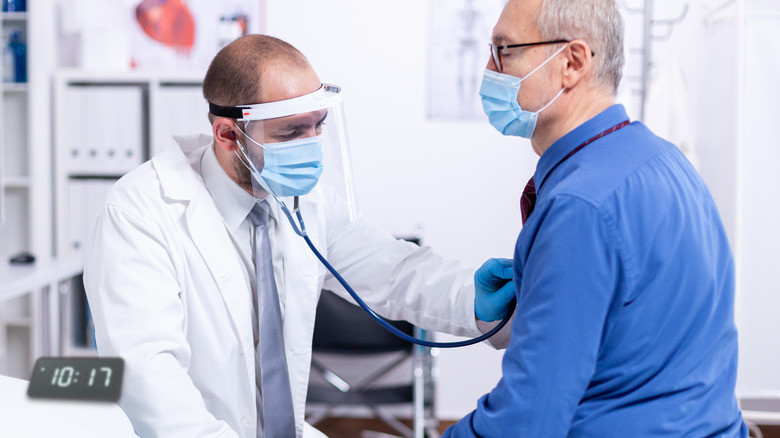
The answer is 10:17
